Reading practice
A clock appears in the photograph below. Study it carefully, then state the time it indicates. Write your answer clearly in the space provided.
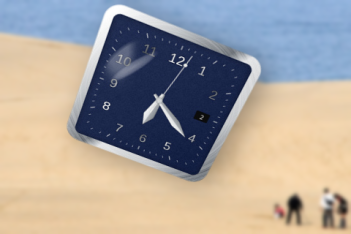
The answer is 6:21:02
